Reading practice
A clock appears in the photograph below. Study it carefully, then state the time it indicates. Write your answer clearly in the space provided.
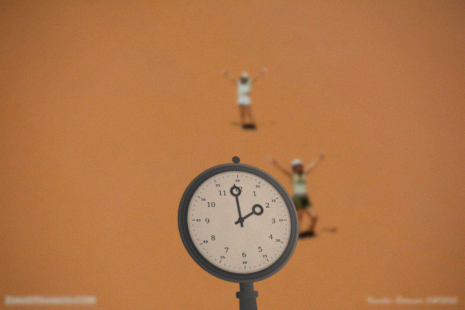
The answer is 1:59
